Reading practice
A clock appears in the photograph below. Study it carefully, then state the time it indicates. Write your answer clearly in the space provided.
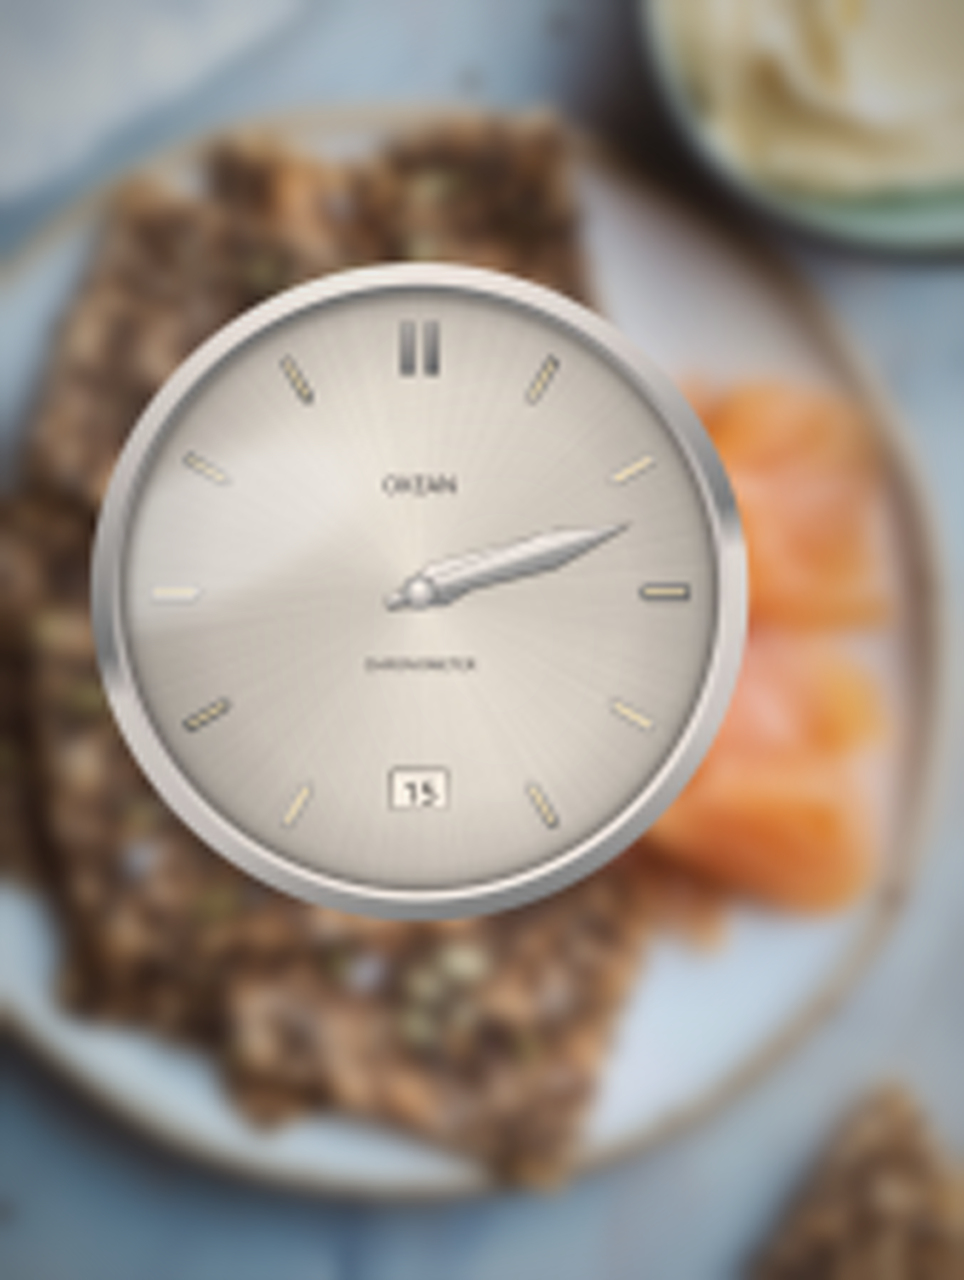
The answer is 2:12
